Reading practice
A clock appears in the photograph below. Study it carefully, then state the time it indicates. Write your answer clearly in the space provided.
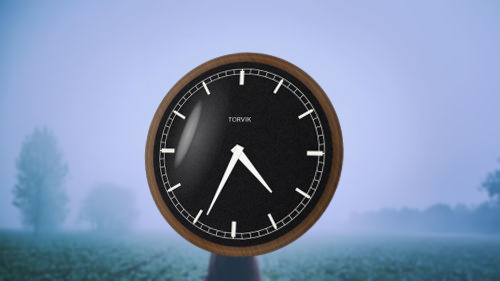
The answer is 4:34
